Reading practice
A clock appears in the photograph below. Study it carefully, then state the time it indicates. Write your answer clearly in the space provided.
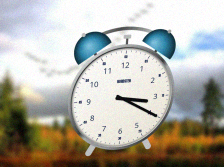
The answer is 3:20
